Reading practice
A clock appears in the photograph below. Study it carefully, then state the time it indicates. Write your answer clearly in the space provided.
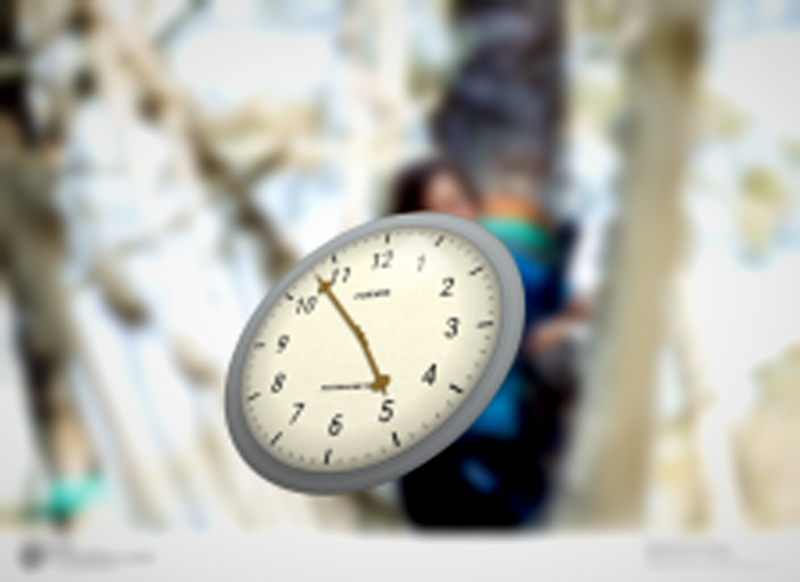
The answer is 4:53
